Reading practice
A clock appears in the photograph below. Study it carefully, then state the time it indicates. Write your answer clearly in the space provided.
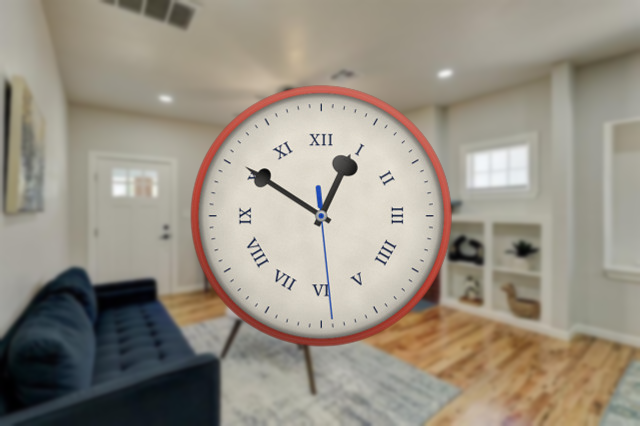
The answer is 12:50:29
